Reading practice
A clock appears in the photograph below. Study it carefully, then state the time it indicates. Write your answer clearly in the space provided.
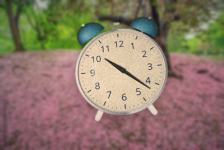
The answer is 10:22
